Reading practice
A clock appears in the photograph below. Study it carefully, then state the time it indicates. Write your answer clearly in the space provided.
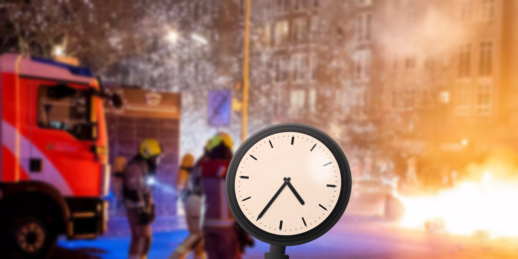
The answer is 4:35
